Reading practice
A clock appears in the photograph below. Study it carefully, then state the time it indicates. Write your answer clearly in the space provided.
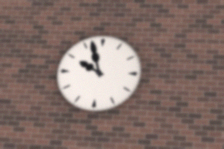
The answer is 9:57
